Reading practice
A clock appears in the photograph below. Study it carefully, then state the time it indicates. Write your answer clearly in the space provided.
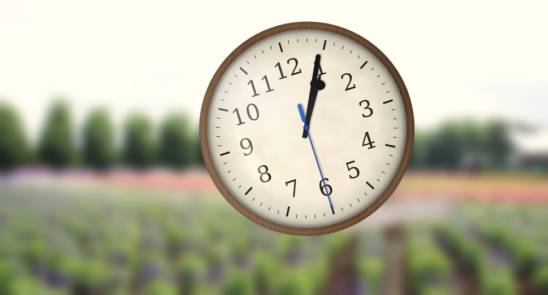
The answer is 1:04:30
